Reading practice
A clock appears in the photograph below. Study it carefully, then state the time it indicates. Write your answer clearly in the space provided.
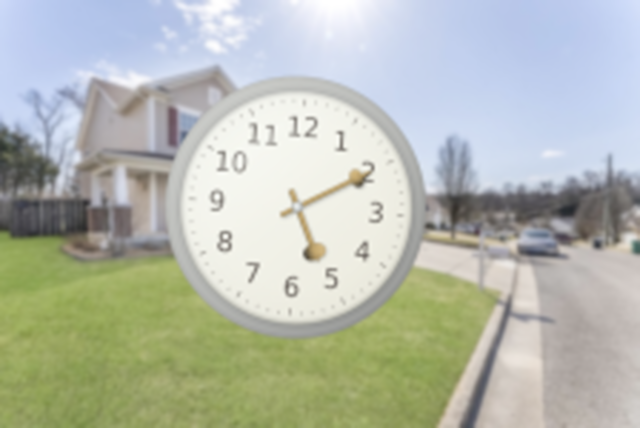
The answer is 5:10
